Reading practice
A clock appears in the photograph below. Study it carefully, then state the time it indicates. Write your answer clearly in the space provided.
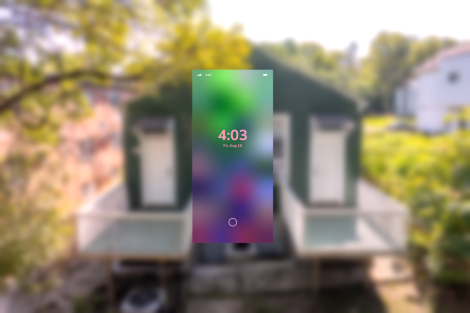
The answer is 4:03
